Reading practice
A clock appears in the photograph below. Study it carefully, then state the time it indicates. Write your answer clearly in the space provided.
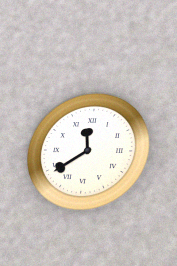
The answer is 11:39
